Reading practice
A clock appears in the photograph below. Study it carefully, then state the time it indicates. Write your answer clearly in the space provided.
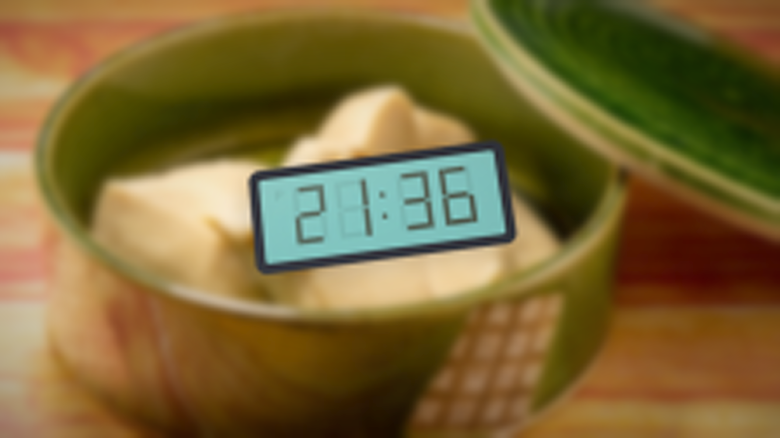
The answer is 21:36
